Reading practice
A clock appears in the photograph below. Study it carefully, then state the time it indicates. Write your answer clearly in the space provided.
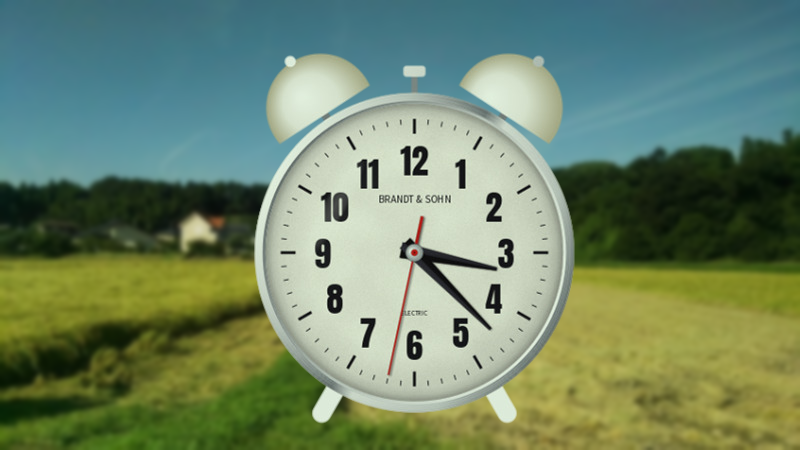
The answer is 3:22:32
